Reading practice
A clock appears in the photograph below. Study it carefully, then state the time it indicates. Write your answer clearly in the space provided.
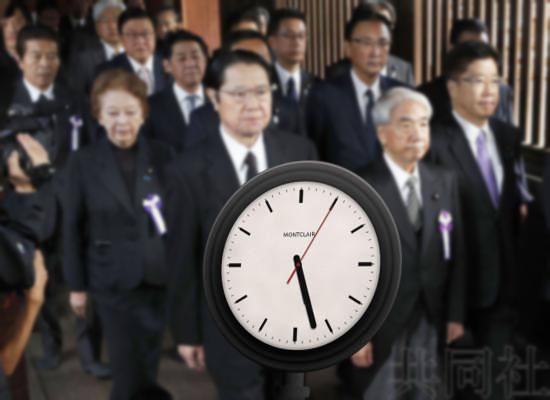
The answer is 5:27:05
